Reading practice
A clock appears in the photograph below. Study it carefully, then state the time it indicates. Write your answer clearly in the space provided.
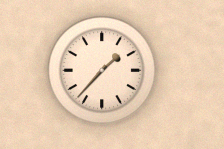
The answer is 1:37
